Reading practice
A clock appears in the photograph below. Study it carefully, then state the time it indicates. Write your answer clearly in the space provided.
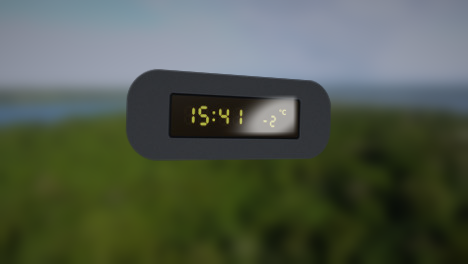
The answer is 15:41
